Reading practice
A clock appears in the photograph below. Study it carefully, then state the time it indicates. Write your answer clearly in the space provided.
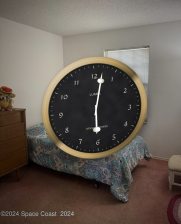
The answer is 6:02
